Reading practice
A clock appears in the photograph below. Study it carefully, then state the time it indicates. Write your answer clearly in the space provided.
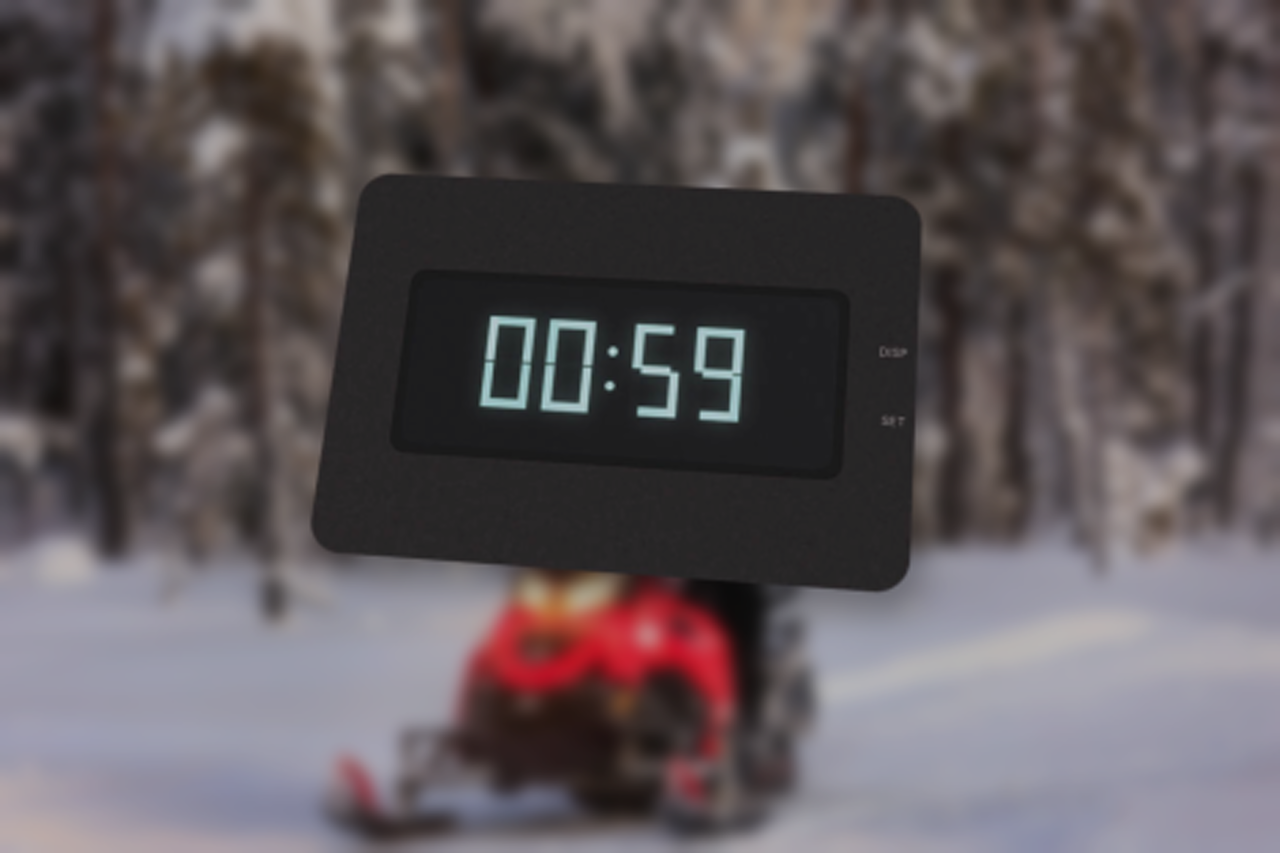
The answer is 0:59
